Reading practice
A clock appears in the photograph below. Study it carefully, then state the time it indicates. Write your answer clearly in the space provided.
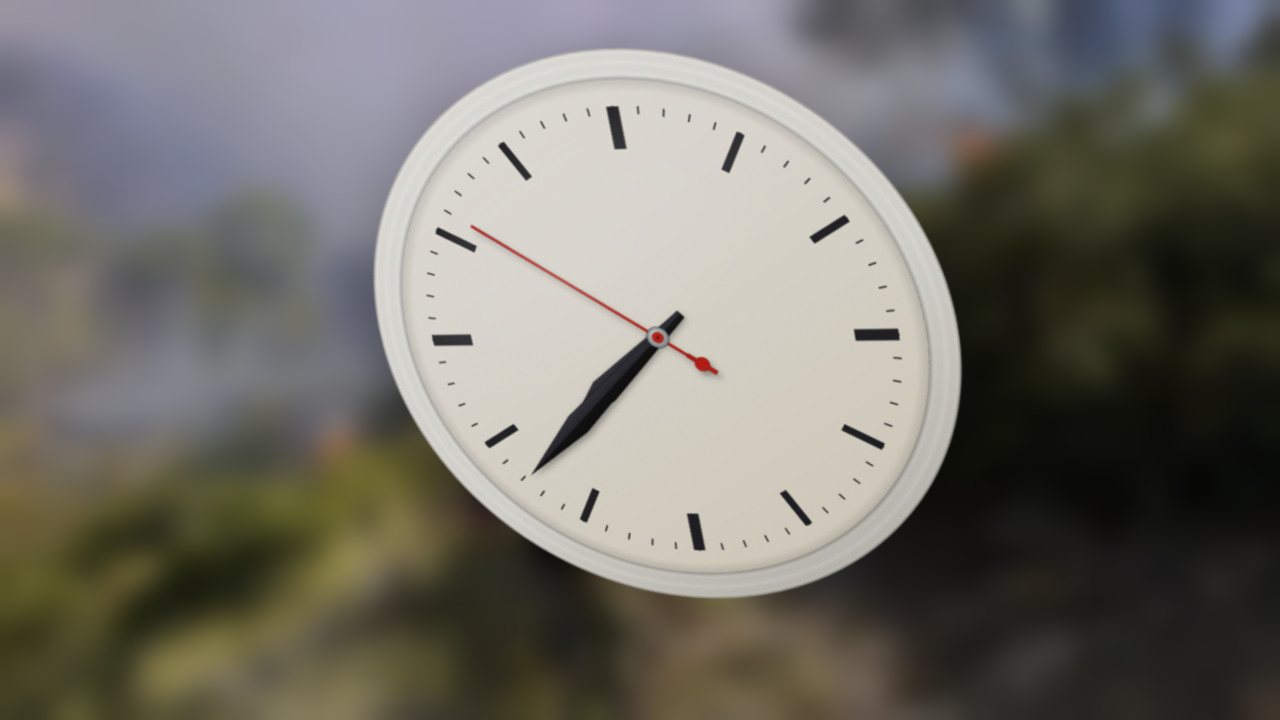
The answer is 7:37:51
